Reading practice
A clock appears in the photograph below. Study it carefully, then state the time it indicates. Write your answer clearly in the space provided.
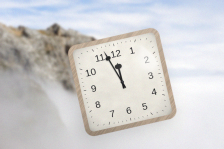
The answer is 11:57
